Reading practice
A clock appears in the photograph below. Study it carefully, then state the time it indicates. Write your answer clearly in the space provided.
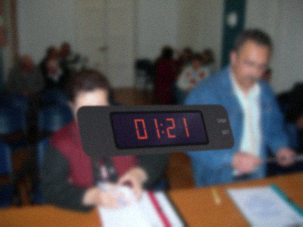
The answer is 1:21
